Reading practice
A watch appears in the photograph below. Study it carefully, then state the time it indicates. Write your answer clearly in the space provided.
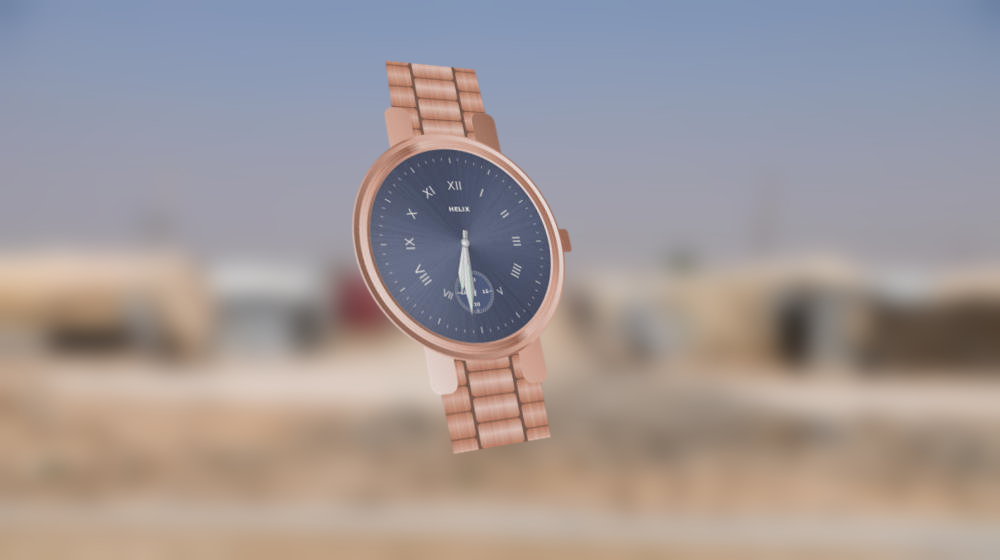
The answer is 6:31
